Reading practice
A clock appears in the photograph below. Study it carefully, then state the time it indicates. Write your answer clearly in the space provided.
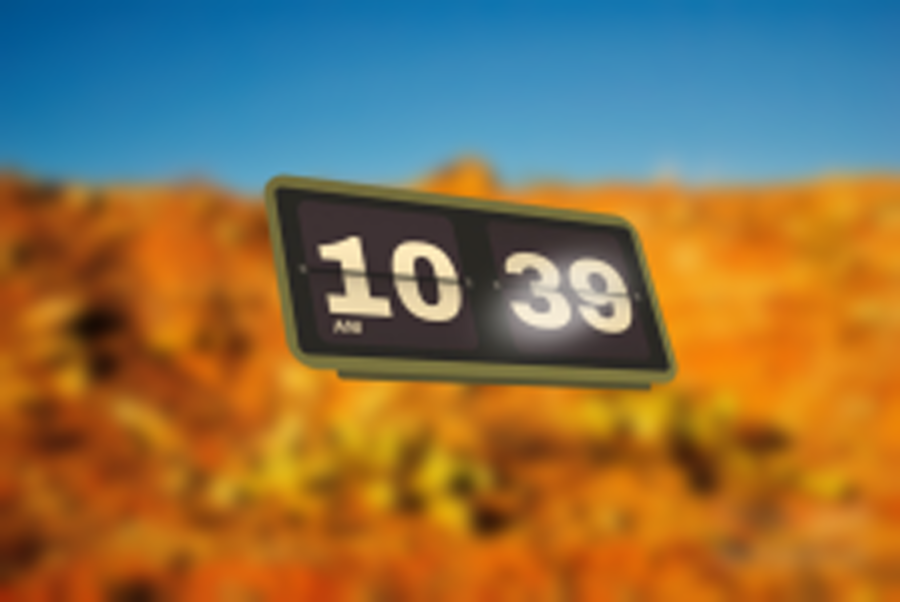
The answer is 10:39
